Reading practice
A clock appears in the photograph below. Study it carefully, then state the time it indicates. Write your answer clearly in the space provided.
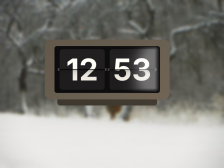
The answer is 12:53
